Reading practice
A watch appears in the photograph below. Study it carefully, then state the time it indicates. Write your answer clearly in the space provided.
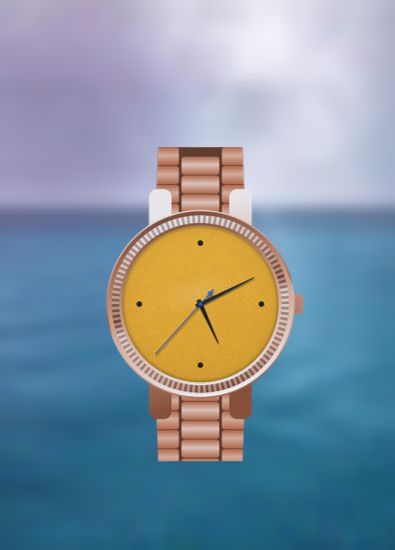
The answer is 5:10:37
